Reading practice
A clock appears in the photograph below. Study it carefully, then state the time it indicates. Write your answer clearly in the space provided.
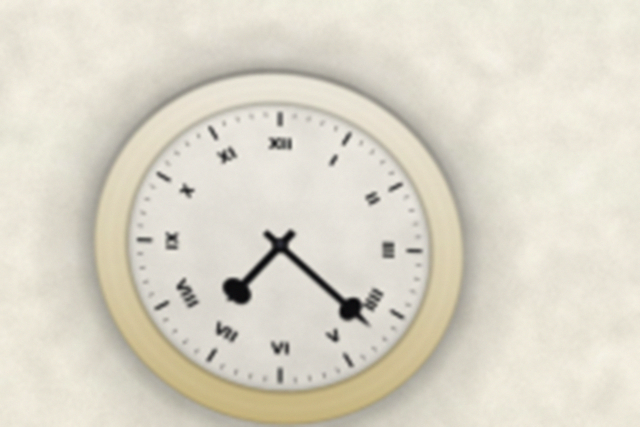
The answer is 7:22
